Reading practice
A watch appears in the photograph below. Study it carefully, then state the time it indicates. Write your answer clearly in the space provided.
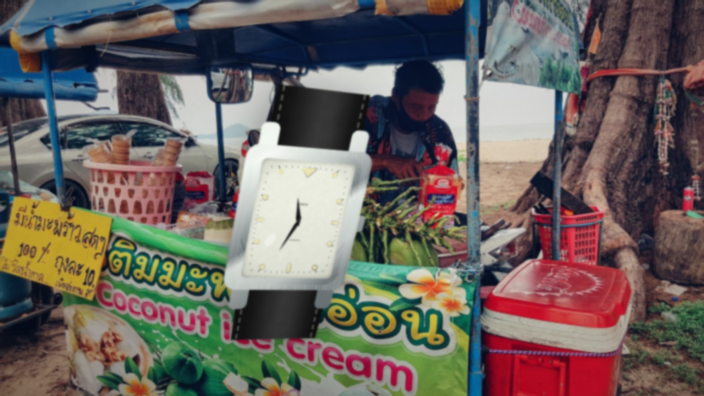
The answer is 11:34
